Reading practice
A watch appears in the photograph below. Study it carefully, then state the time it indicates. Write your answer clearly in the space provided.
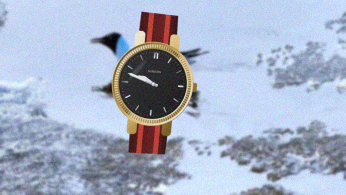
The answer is 9:48
